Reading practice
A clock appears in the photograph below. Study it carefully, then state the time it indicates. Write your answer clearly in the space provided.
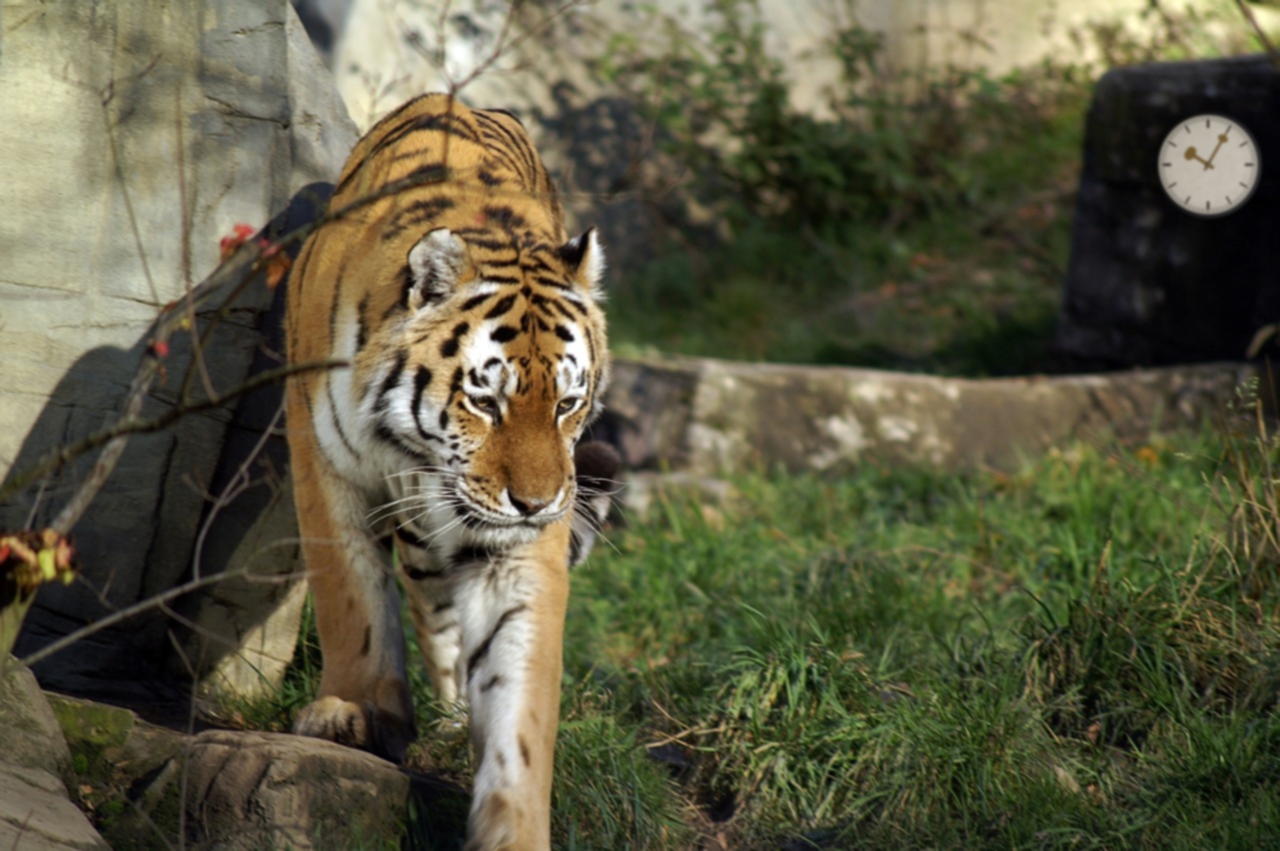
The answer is 10:05
